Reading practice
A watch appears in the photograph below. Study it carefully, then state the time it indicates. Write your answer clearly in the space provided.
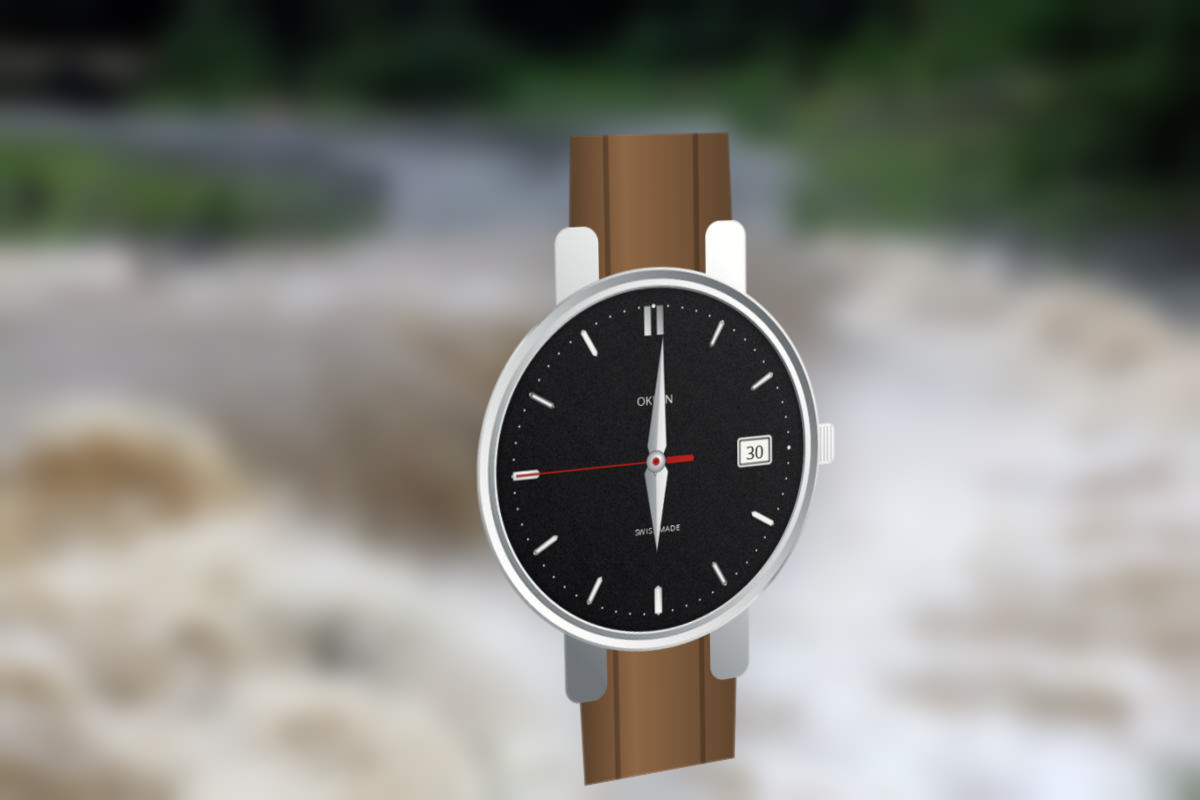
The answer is 6:00:45
